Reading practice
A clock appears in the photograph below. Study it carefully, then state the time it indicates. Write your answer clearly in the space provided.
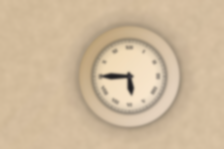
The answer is 5:45
